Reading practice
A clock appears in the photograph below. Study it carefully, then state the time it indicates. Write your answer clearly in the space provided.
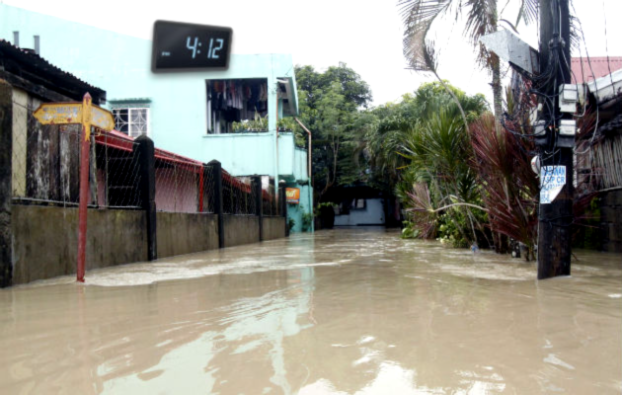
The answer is 4:12
